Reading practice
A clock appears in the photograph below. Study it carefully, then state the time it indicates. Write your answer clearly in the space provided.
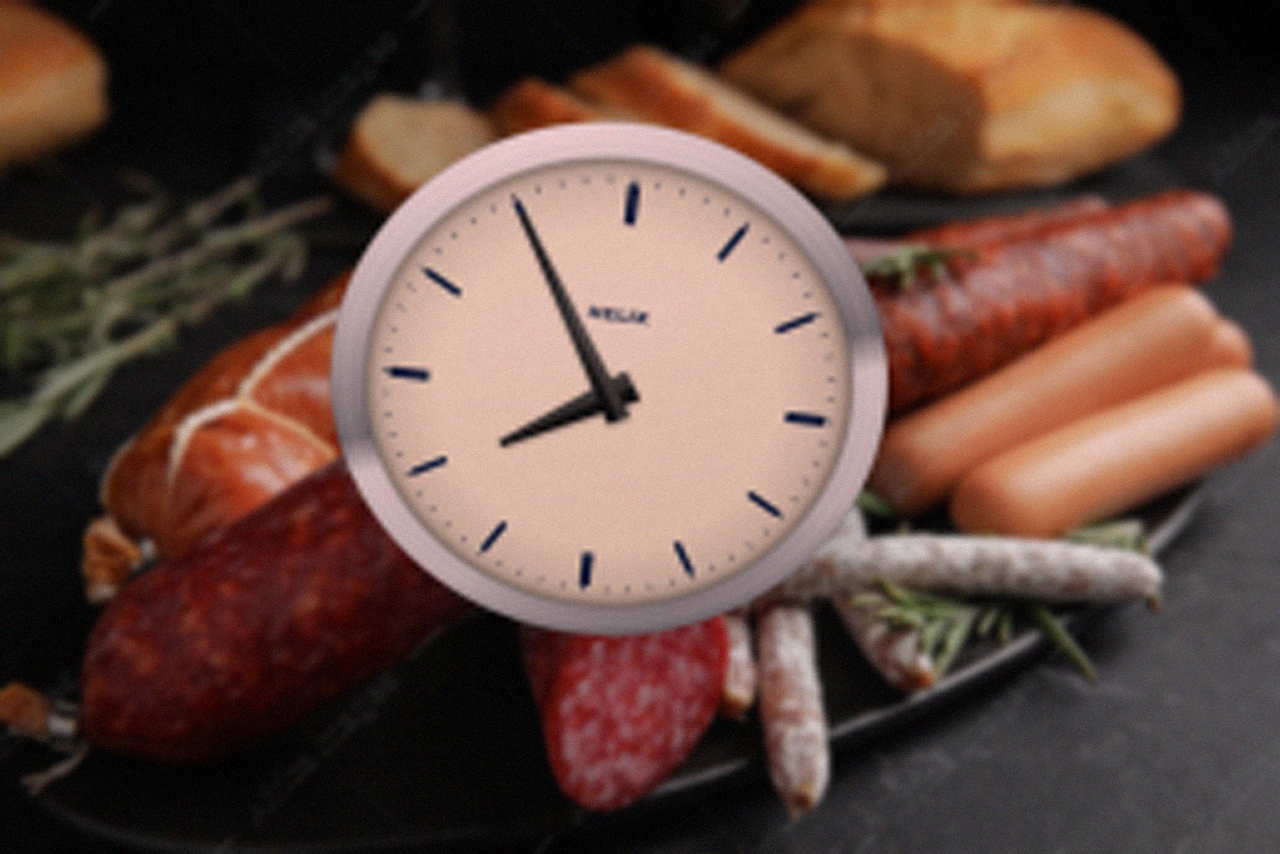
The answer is 7:55
